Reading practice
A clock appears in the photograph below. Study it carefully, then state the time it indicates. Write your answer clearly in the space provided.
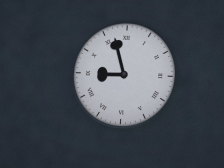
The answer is 8:57
